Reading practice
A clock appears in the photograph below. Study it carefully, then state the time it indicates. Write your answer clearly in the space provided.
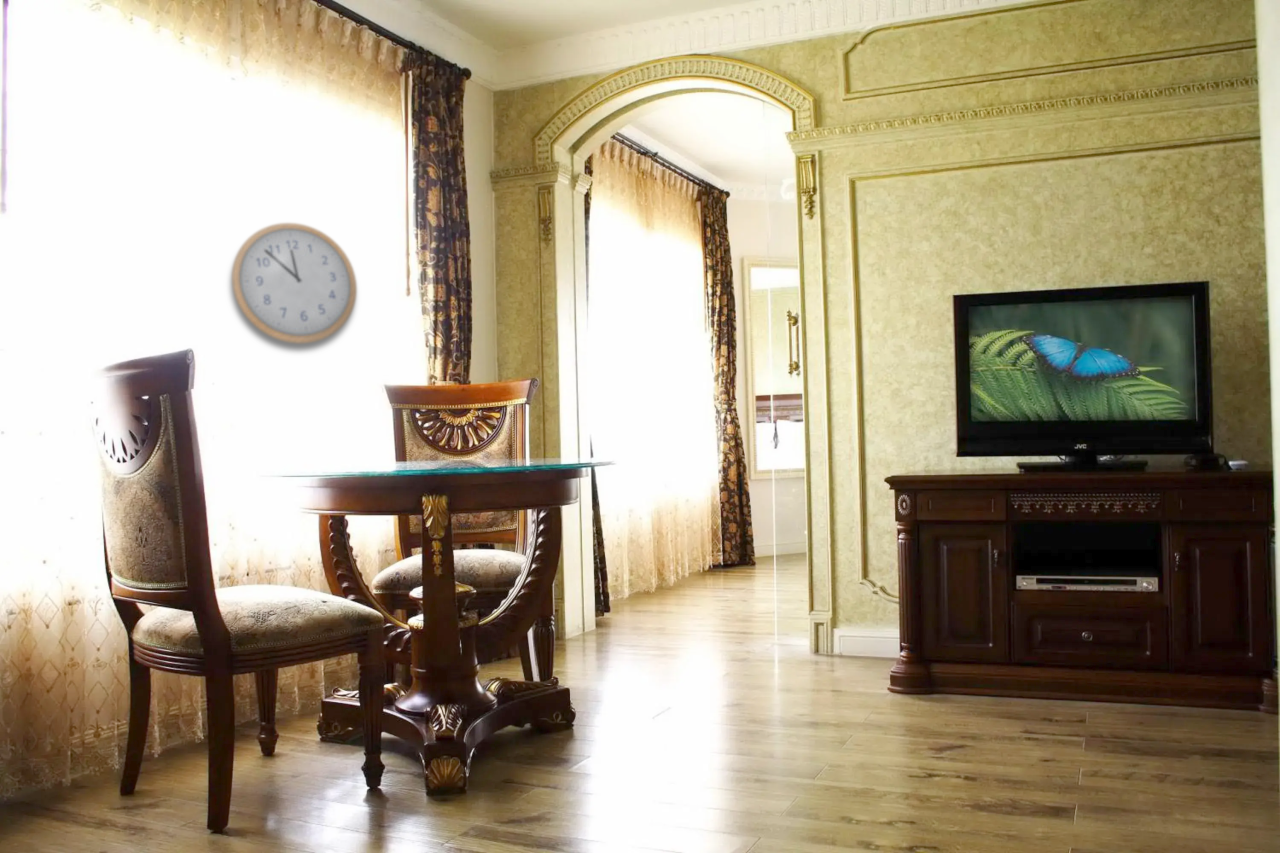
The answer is 11:53
